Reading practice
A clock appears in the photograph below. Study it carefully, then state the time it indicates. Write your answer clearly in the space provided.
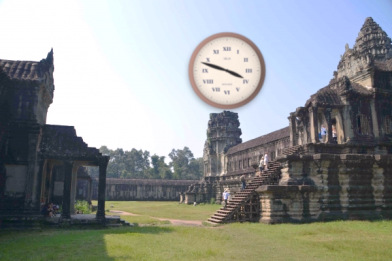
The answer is 3:48
